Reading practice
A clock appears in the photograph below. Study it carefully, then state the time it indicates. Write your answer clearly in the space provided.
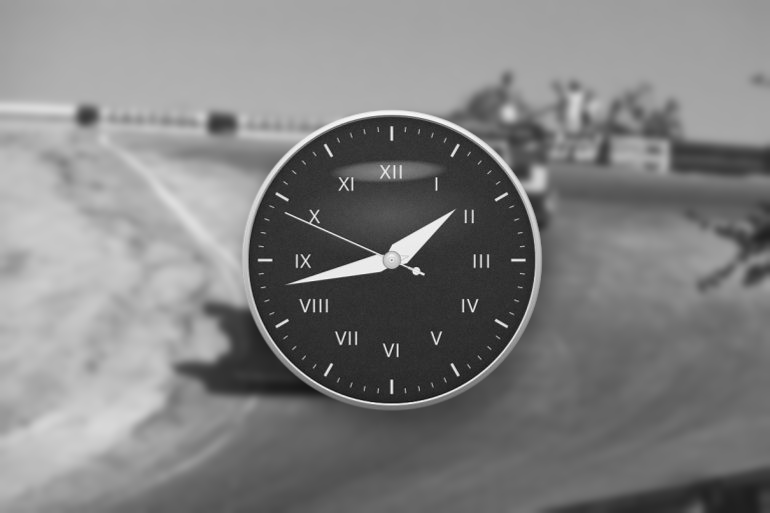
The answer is 1:42:49
